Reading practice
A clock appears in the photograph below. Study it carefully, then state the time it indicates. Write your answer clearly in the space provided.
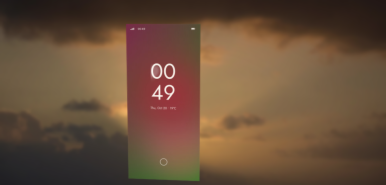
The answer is 0:49
